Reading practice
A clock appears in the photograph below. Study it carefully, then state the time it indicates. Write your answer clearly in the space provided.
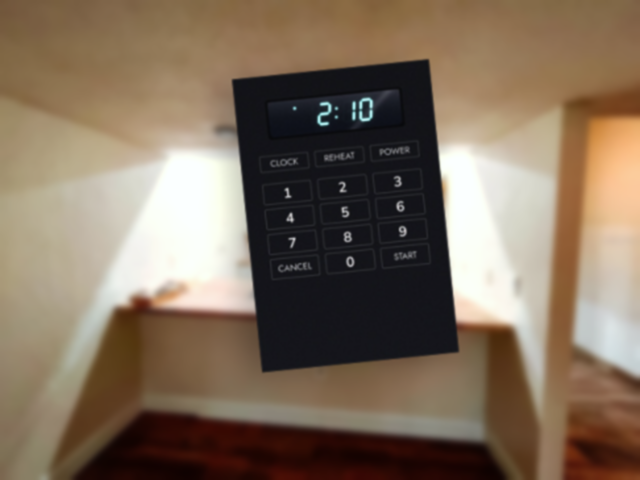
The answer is 2:10
